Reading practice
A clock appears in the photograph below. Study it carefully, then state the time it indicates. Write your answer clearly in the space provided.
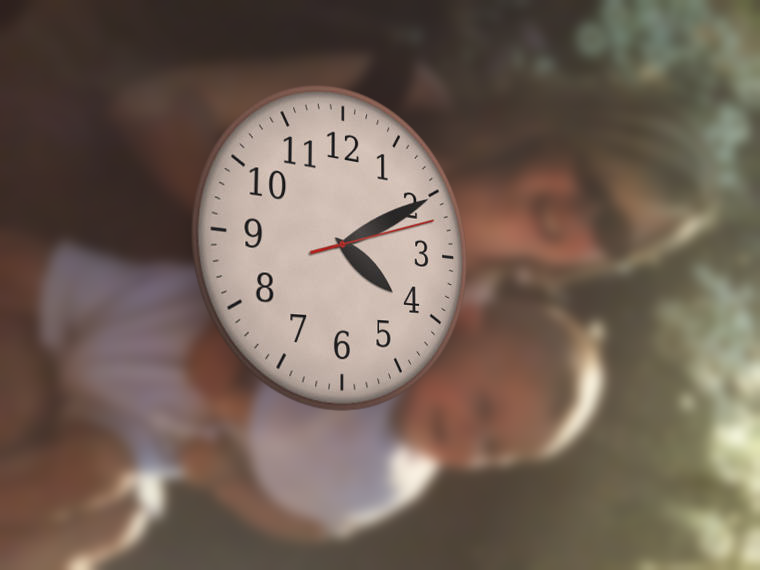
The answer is 4:10:12
